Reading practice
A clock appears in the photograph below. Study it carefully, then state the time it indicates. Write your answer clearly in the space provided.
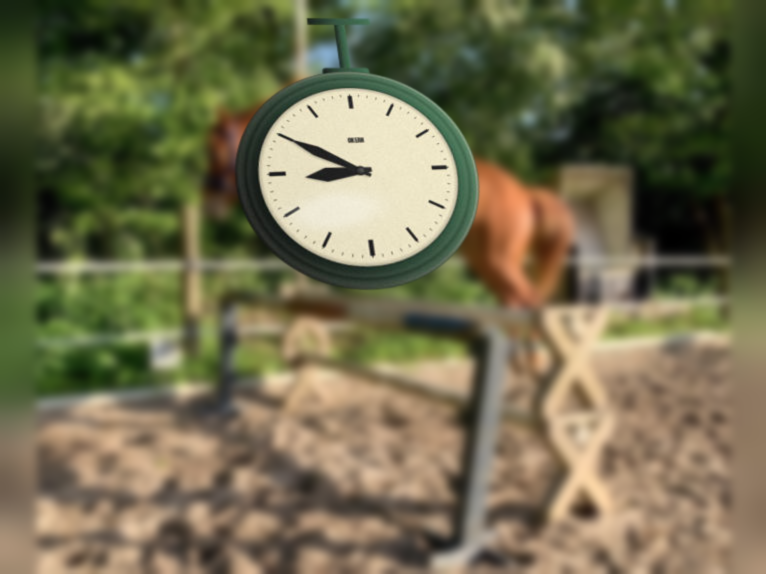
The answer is 8:50
